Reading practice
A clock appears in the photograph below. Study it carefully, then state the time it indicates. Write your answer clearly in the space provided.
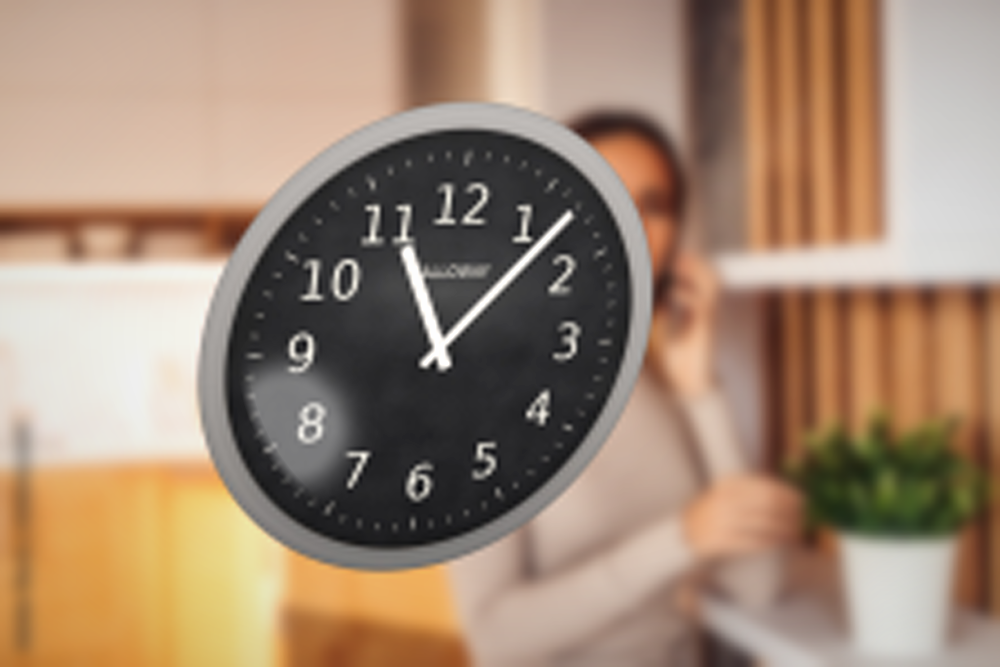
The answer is 11:07
